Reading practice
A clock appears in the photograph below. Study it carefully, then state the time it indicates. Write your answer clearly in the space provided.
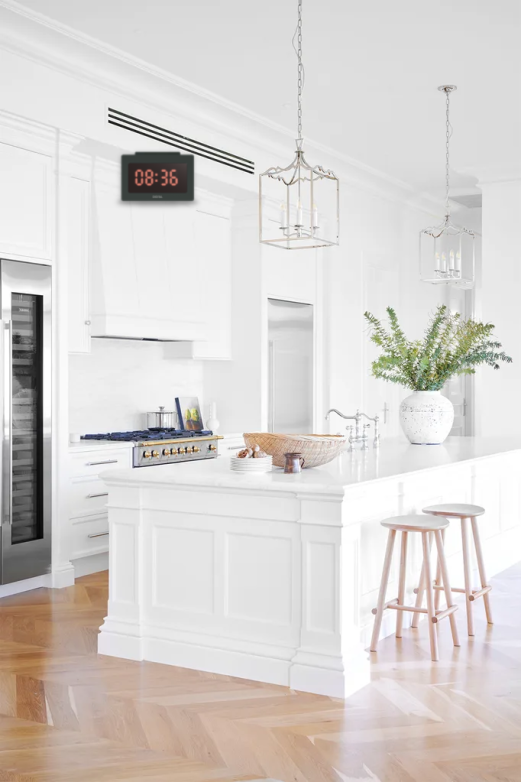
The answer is 8:36
